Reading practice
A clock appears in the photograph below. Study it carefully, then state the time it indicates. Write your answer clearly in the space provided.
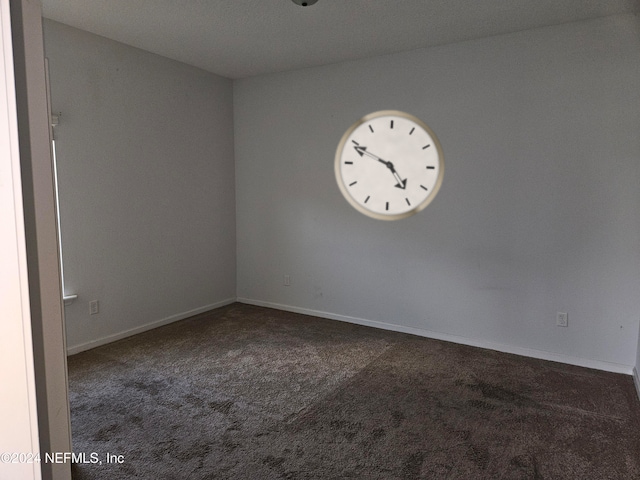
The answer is 4:49
